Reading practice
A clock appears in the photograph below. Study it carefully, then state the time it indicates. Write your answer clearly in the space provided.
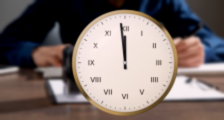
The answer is 11:59
